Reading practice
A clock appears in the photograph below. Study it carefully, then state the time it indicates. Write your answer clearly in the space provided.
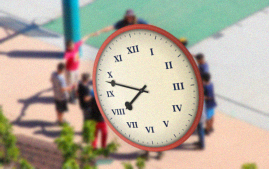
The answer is 7:48
